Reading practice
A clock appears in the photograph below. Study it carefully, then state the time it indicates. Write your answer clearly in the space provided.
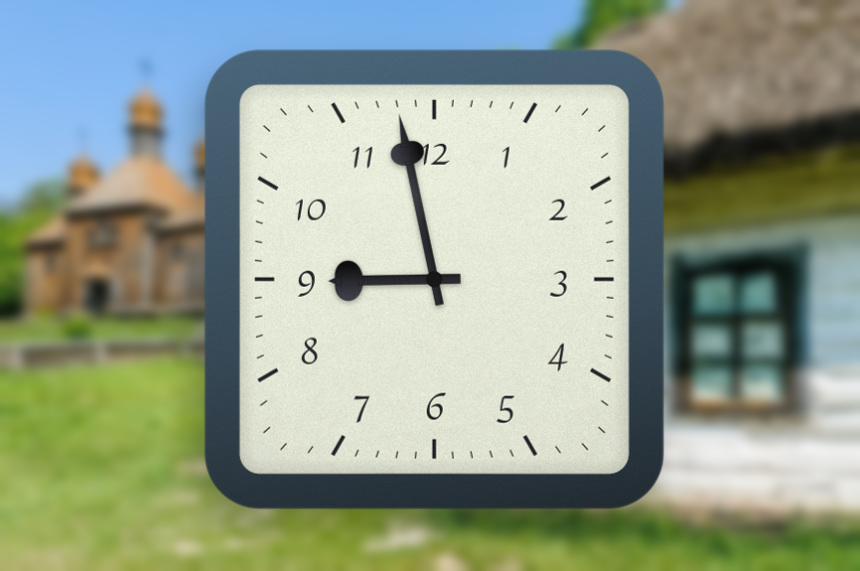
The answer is 8:58
